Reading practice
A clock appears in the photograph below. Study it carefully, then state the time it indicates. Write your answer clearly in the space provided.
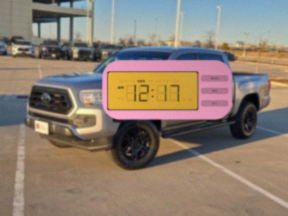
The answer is 12:17
